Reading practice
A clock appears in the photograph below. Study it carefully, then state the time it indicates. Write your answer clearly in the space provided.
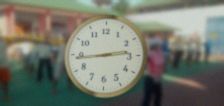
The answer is 2:44
